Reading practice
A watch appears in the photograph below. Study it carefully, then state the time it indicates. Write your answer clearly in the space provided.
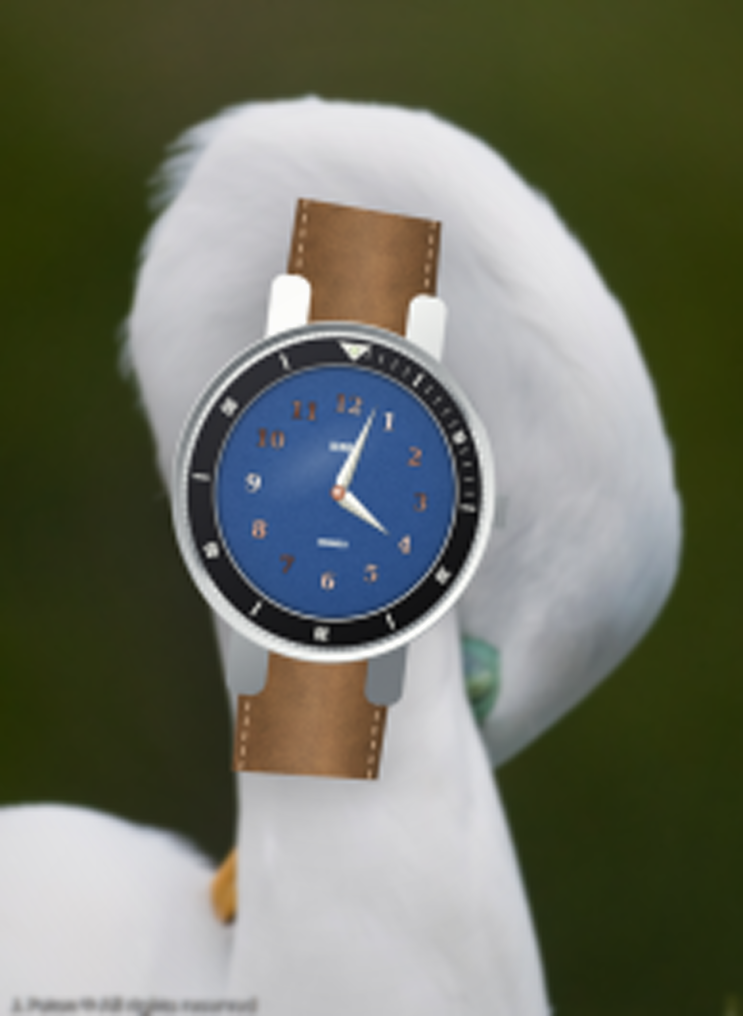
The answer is 4:03
